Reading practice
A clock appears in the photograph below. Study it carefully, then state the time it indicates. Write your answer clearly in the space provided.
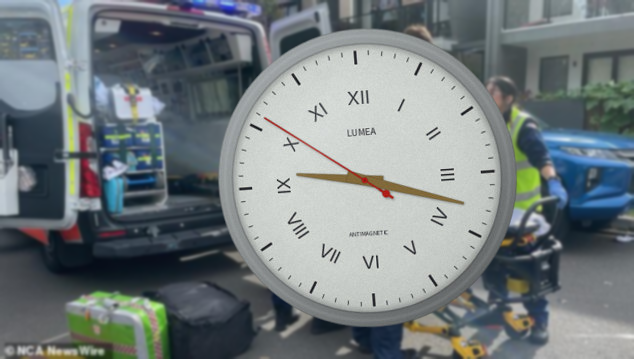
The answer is 9:17:51
